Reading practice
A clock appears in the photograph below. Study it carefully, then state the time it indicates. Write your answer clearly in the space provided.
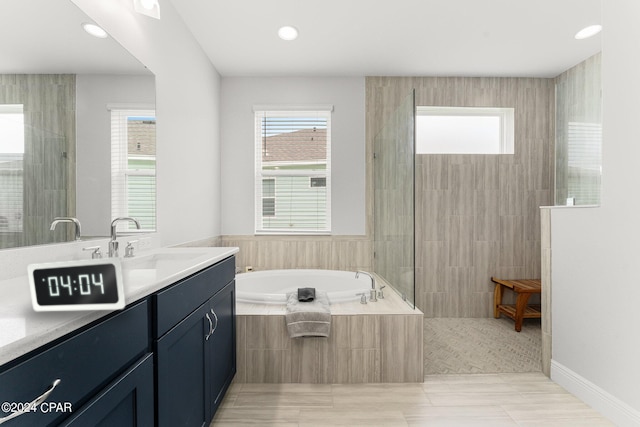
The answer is 4:04
